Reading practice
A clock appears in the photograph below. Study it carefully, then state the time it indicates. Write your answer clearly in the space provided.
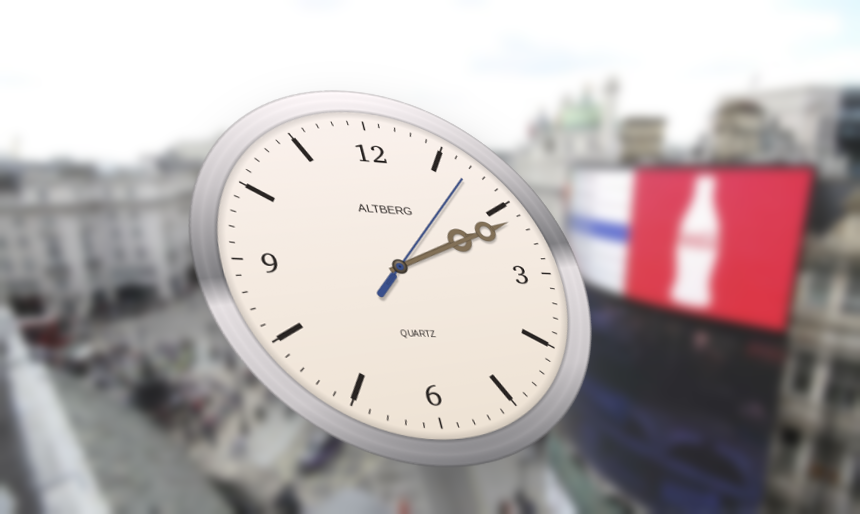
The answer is 2:11:07
